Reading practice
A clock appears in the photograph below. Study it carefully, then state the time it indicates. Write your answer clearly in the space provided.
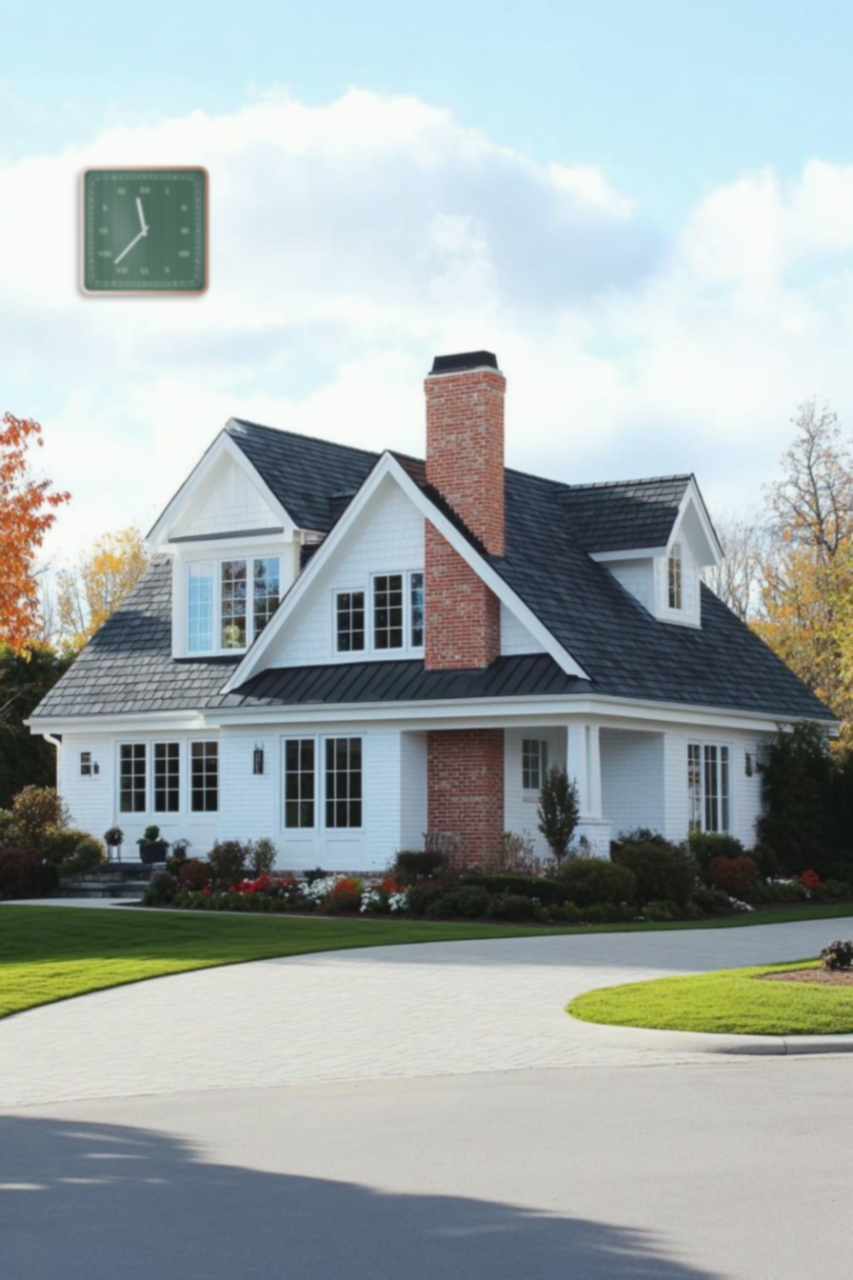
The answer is 11:37
